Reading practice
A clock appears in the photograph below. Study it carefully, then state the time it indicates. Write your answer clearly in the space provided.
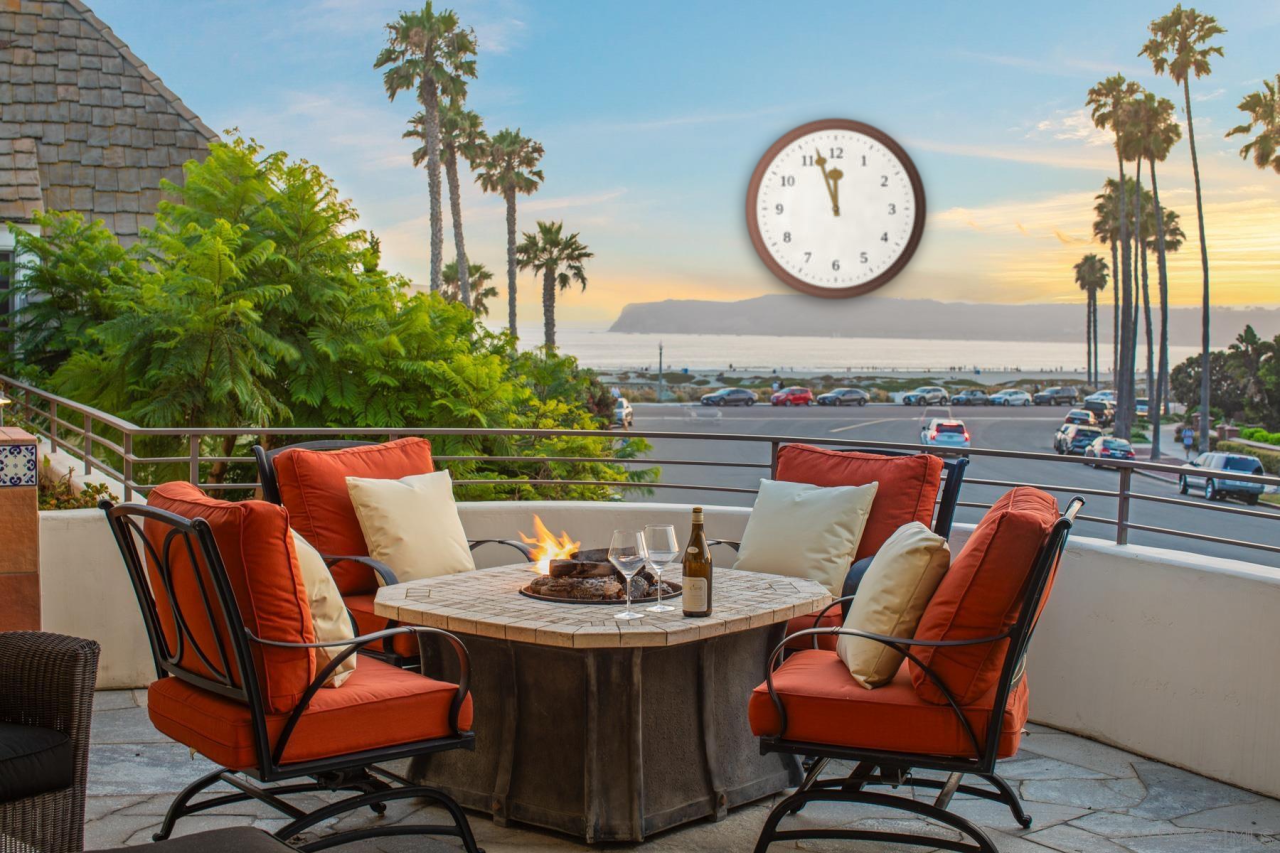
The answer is 11:57
